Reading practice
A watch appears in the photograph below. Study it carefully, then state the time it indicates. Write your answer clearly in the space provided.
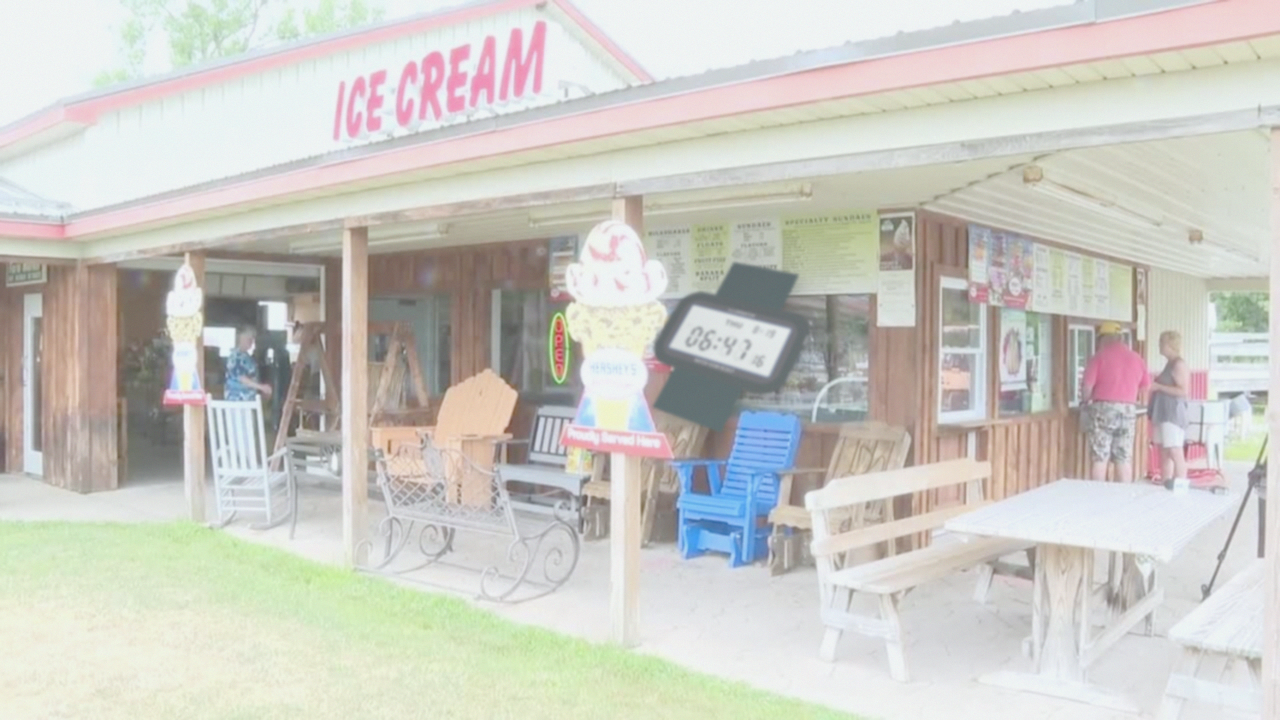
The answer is 6:47
